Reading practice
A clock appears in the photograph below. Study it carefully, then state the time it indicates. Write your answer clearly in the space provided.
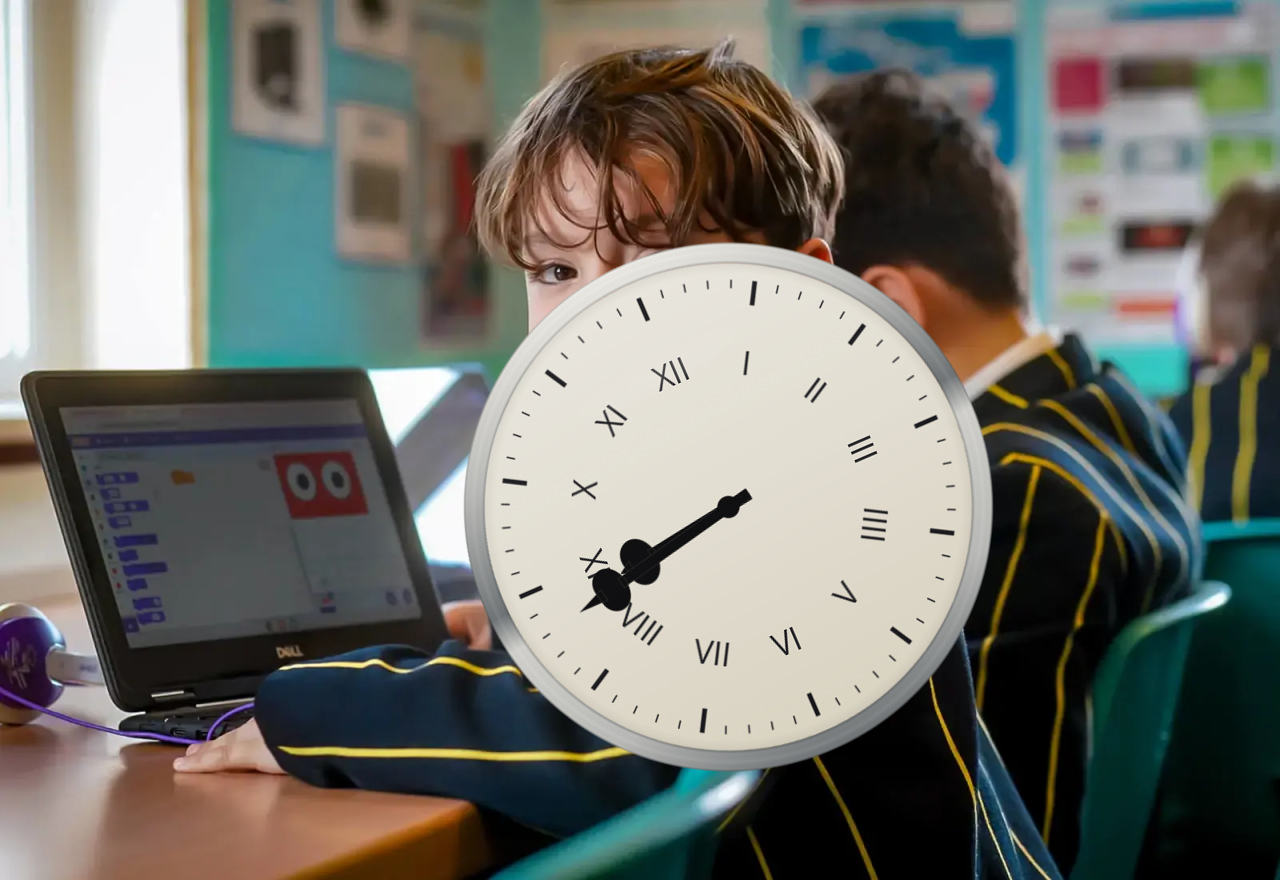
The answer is 8:43
